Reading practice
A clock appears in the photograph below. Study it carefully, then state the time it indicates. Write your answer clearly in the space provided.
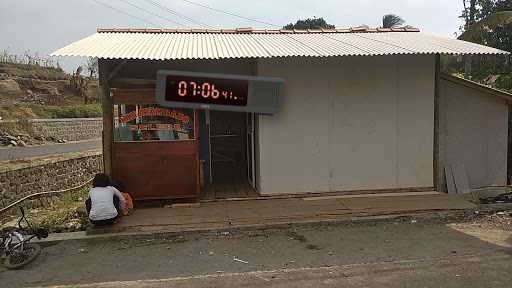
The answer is 7:06:41
